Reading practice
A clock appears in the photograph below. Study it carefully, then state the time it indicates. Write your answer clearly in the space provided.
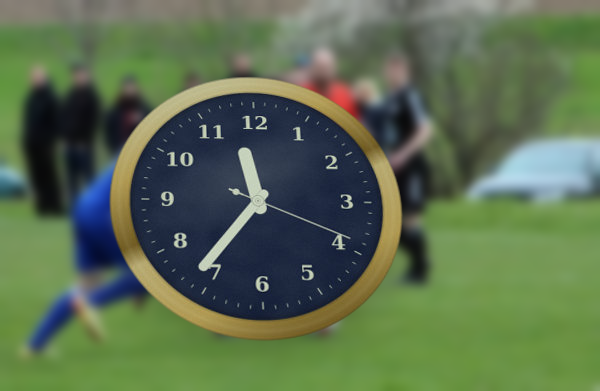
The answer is 11:36:19
